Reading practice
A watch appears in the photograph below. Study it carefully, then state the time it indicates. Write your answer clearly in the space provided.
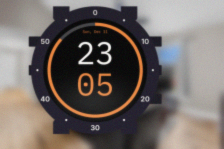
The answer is 23:05
